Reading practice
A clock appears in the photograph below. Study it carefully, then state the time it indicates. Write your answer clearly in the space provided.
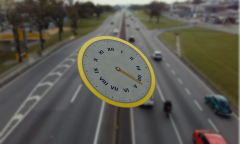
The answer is 4:22
